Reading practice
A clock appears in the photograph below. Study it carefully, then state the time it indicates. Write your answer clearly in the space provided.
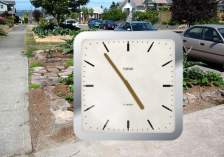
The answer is 4:54
